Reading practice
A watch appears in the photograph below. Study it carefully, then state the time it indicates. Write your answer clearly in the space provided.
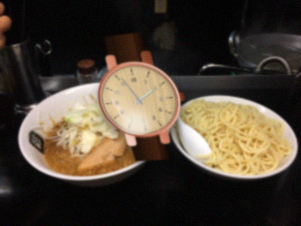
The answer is 1:56
